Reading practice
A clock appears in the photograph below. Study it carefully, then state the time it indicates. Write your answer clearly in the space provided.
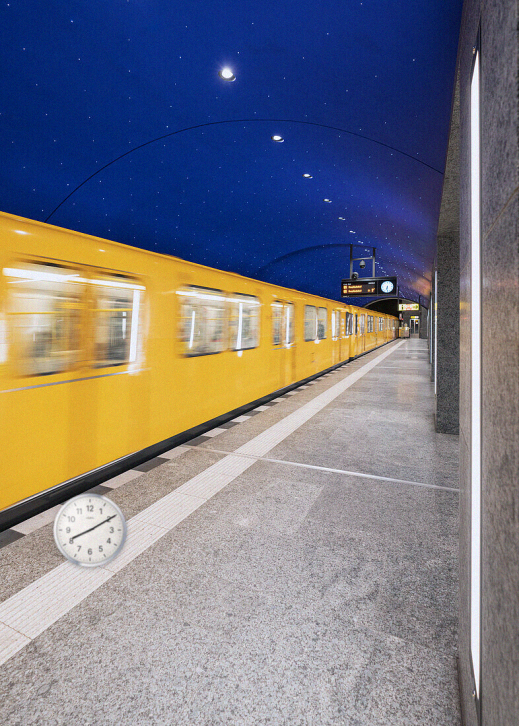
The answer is 8:10
